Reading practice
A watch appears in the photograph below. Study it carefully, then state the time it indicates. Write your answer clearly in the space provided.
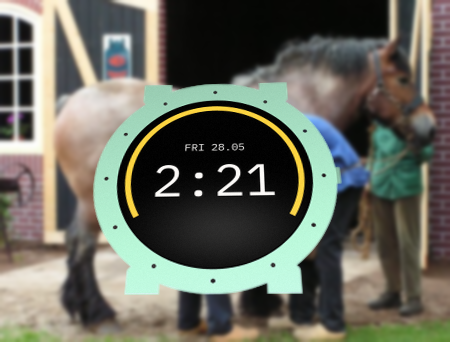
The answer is 2:21
